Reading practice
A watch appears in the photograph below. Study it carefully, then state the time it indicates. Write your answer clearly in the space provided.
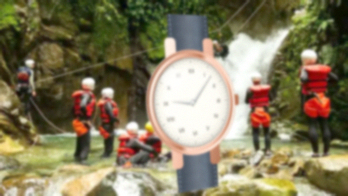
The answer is 9:07
